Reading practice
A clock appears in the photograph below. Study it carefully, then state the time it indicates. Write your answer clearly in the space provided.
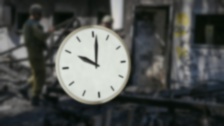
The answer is 10:01
